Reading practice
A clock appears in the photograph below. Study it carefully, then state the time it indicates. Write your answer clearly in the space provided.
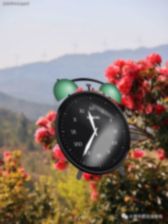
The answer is 11:36
